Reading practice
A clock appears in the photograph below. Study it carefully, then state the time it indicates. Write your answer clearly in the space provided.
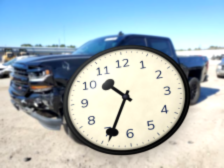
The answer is 10:34
